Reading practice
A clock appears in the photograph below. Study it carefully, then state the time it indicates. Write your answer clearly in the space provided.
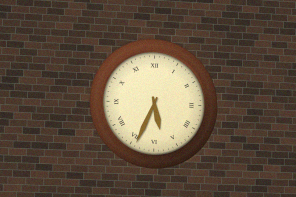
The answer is 5:34
